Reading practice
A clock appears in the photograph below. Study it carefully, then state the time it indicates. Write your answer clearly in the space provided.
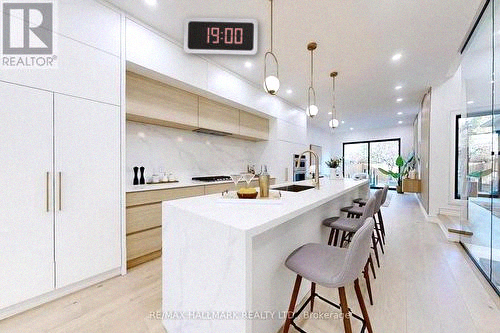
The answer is 19:00
